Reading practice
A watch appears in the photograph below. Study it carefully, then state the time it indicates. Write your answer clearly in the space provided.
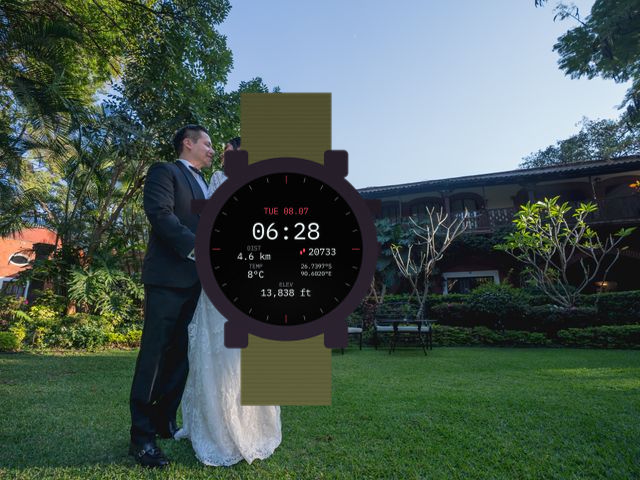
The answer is 6:28
